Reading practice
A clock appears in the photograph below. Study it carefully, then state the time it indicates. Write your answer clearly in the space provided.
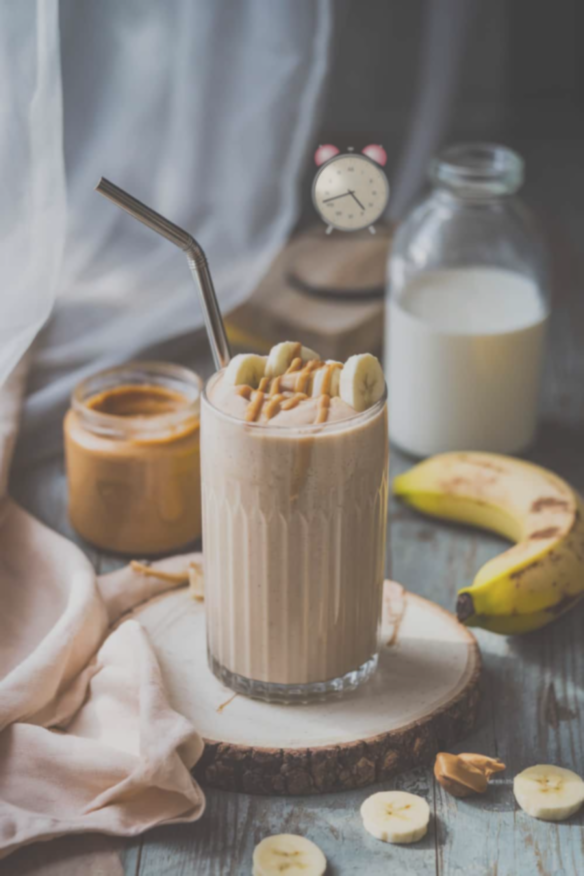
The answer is 4:42
